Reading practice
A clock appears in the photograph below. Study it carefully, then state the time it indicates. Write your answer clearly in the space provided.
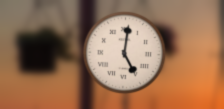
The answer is 5:01
